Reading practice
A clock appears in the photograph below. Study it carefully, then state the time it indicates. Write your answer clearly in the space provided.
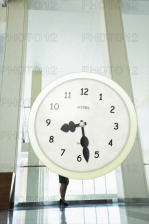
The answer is 8:28
